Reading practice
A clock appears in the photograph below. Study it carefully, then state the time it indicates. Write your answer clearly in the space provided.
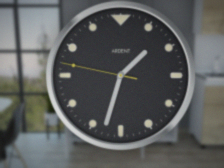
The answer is 1:32:47
